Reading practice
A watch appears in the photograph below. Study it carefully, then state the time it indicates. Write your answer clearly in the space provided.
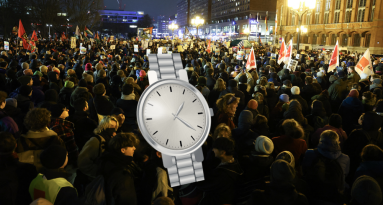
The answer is 1:22
